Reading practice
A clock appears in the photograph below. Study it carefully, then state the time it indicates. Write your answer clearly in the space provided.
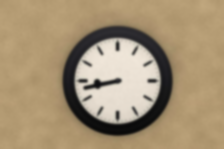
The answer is 8:43
